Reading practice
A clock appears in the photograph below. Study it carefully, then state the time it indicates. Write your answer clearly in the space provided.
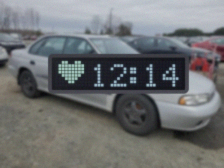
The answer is 12:14
